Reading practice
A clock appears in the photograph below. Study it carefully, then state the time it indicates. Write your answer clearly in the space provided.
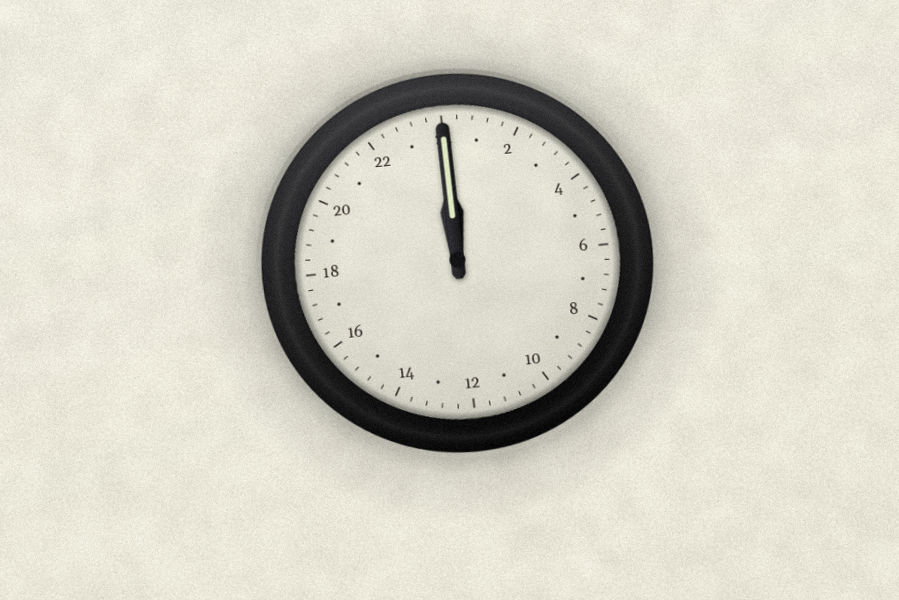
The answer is 0:00
